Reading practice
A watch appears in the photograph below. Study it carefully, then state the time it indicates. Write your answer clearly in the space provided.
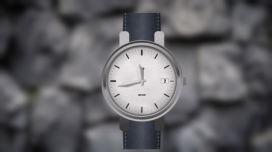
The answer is 11:43
